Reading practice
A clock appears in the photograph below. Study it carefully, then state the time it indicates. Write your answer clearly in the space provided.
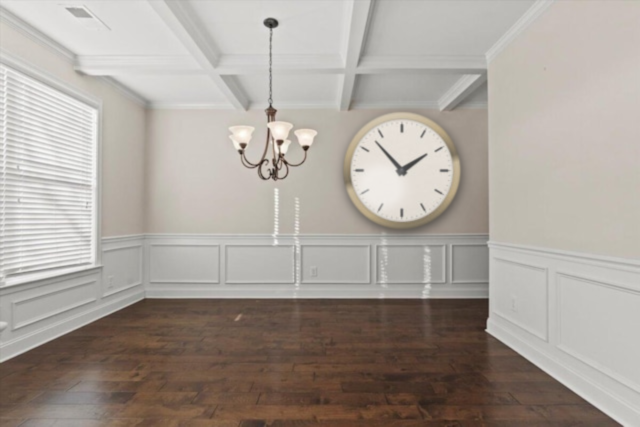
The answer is 1:53
